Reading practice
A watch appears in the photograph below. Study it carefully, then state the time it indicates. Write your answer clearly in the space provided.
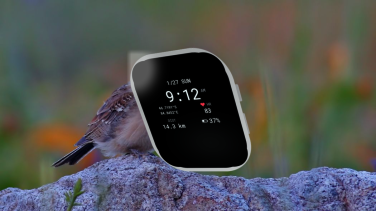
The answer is 9:12
